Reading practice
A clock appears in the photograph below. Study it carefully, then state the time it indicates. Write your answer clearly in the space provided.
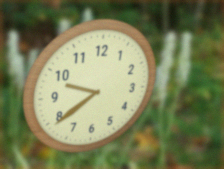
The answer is 9:39
